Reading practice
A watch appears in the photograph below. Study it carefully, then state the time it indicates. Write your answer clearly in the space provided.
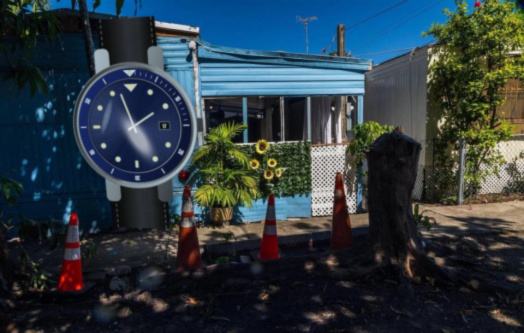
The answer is 1:57
